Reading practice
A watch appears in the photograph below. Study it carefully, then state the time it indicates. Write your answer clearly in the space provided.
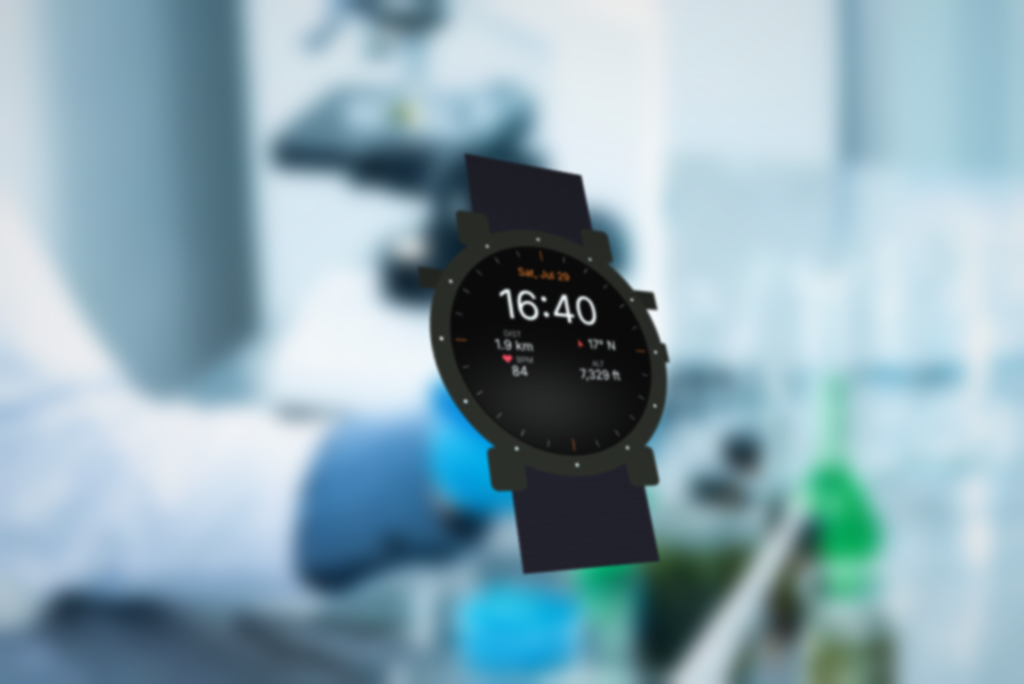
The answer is 16:40
